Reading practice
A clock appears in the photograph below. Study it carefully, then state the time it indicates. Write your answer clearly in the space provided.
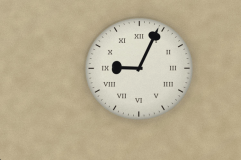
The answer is 9:04
